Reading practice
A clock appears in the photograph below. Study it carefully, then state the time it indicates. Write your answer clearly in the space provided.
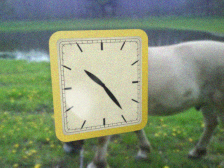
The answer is 10:24
